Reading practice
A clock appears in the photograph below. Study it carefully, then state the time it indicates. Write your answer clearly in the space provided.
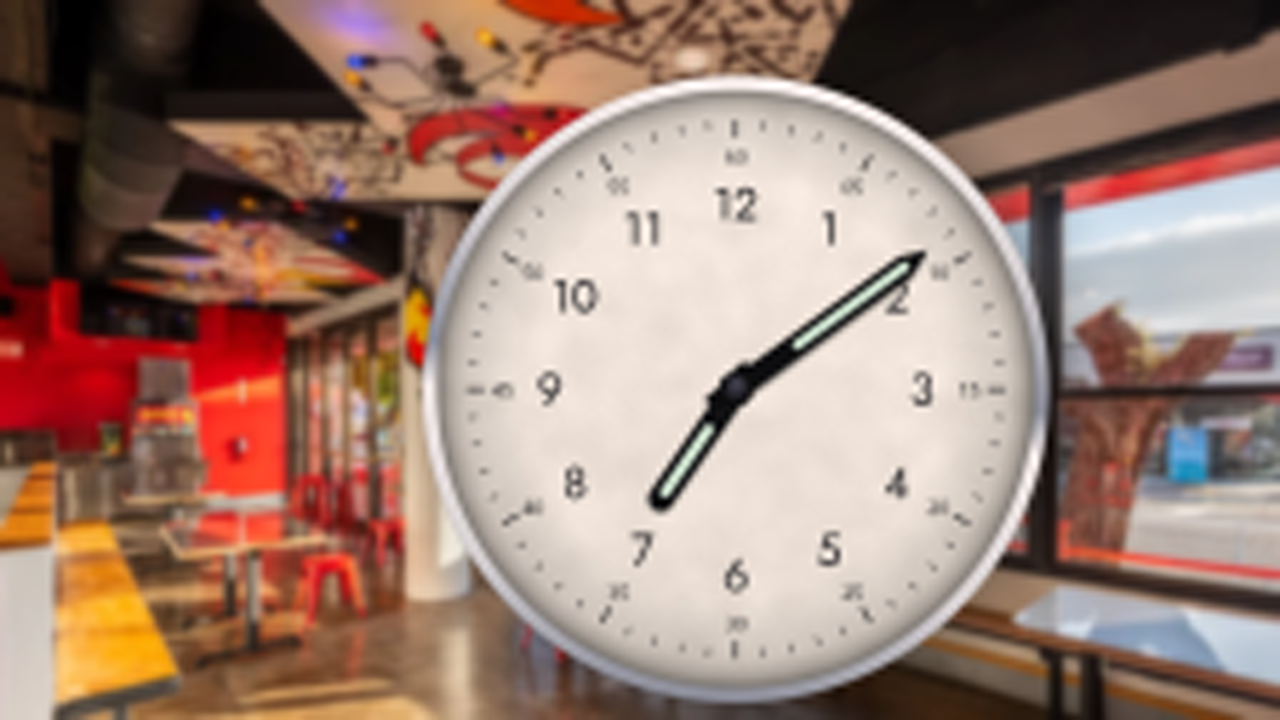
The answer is 7:09
